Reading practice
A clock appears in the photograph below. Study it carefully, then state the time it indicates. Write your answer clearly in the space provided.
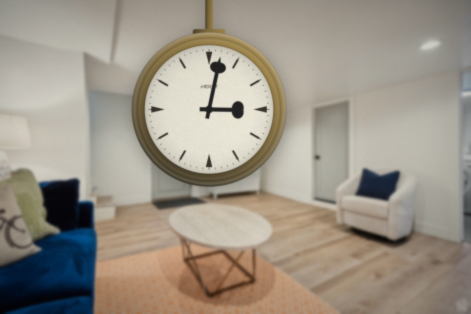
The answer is 3:02
